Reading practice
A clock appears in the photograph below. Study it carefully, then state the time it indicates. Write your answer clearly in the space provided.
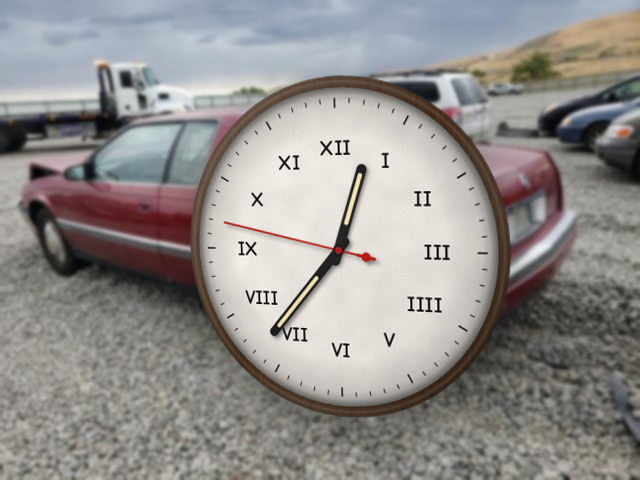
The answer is 12:36:47
